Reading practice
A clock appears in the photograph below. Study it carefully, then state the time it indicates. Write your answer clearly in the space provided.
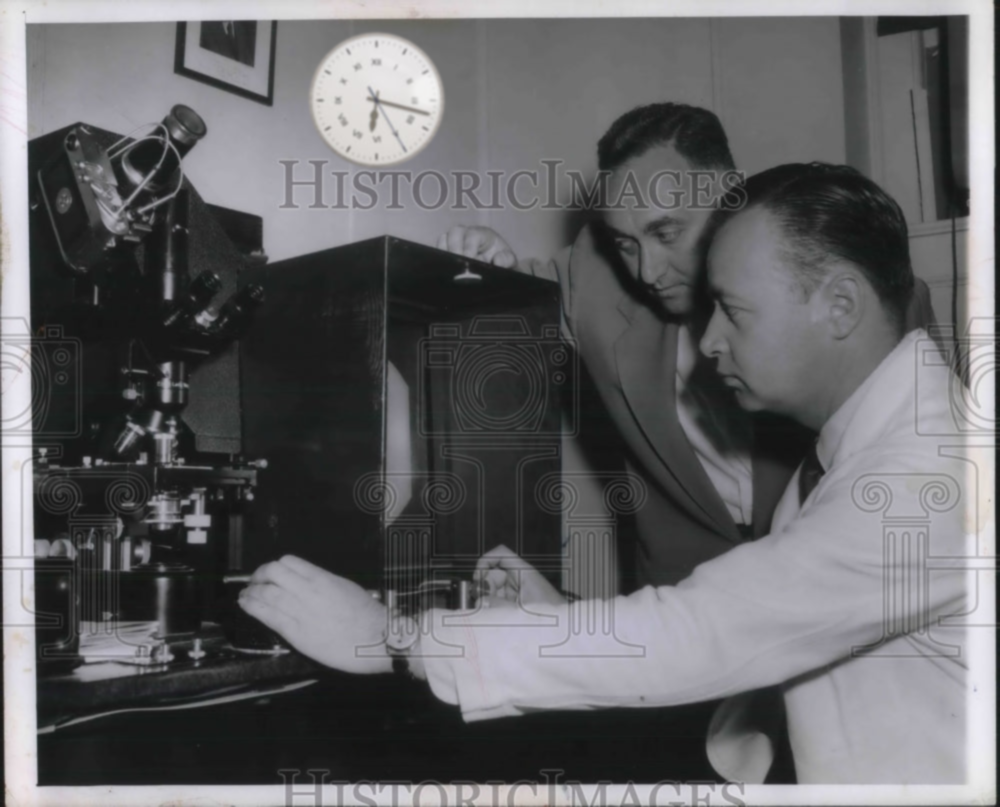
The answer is 6:17:25
